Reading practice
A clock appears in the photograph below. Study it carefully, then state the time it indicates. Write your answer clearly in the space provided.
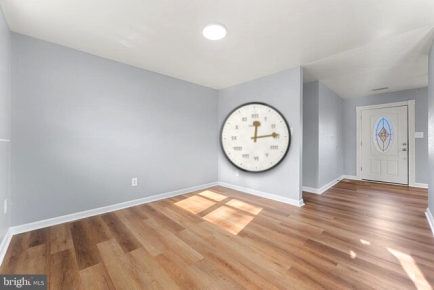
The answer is 12:14
